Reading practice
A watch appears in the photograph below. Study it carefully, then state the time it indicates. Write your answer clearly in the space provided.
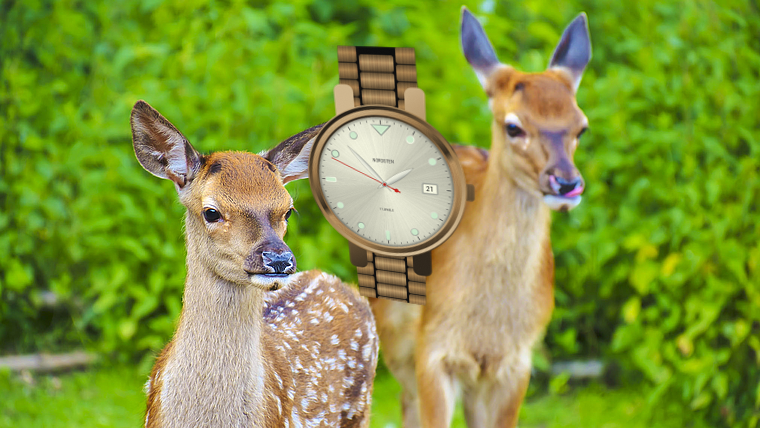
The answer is 1:52:49
